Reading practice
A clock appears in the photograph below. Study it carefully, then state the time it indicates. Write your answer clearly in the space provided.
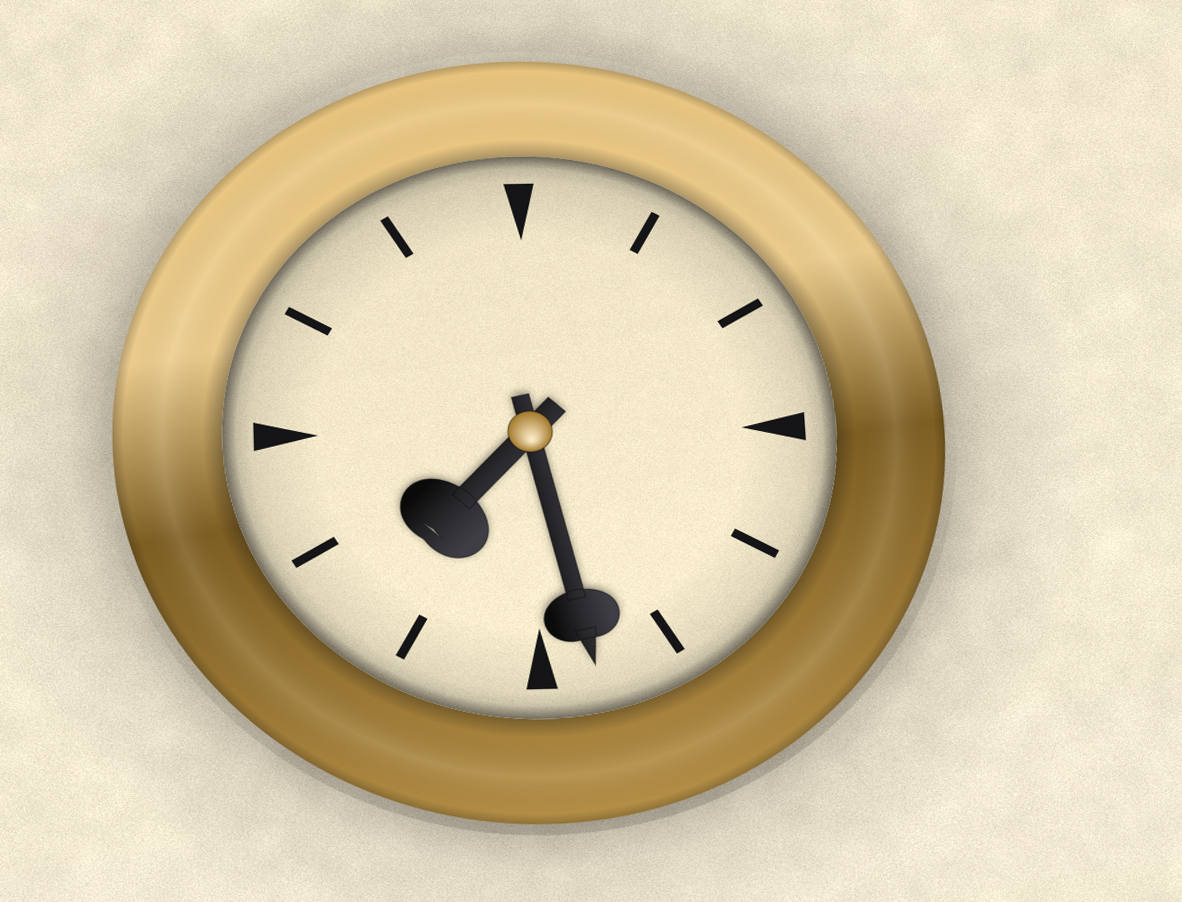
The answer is 7:28
